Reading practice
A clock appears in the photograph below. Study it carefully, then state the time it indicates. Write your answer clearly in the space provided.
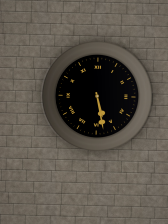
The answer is 5:28
